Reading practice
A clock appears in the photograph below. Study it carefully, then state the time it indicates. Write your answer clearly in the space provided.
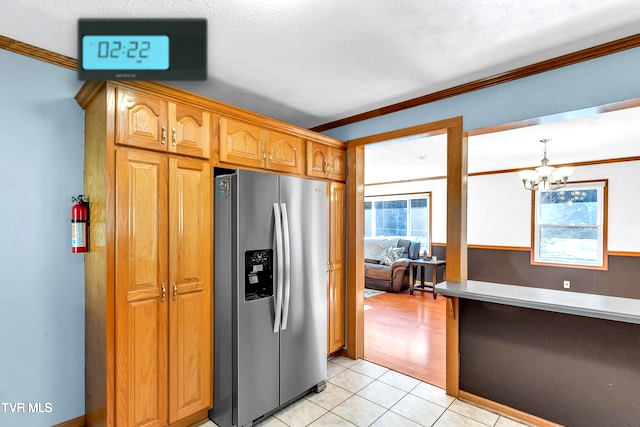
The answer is 2:22
